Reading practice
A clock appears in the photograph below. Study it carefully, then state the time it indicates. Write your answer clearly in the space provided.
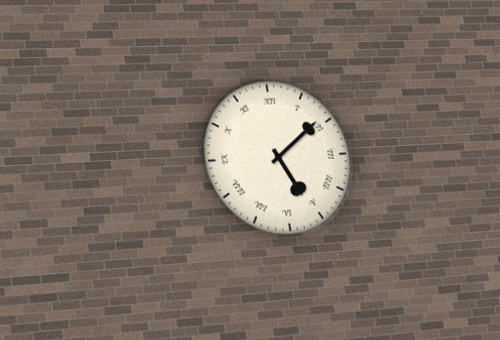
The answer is 5:09
